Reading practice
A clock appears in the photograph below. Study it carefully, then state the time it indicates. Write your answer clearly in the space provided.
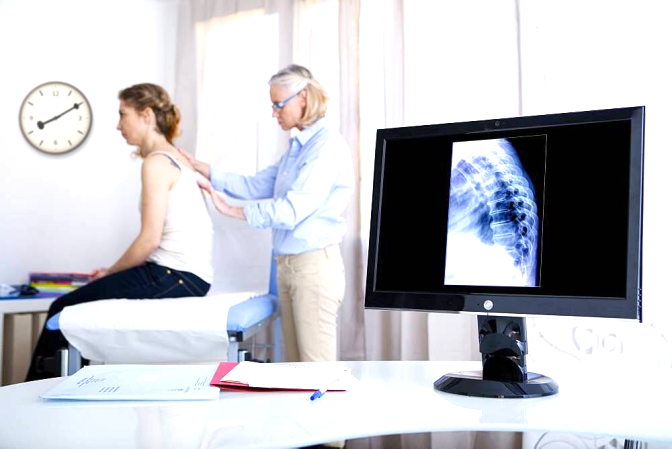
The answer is 8:10
